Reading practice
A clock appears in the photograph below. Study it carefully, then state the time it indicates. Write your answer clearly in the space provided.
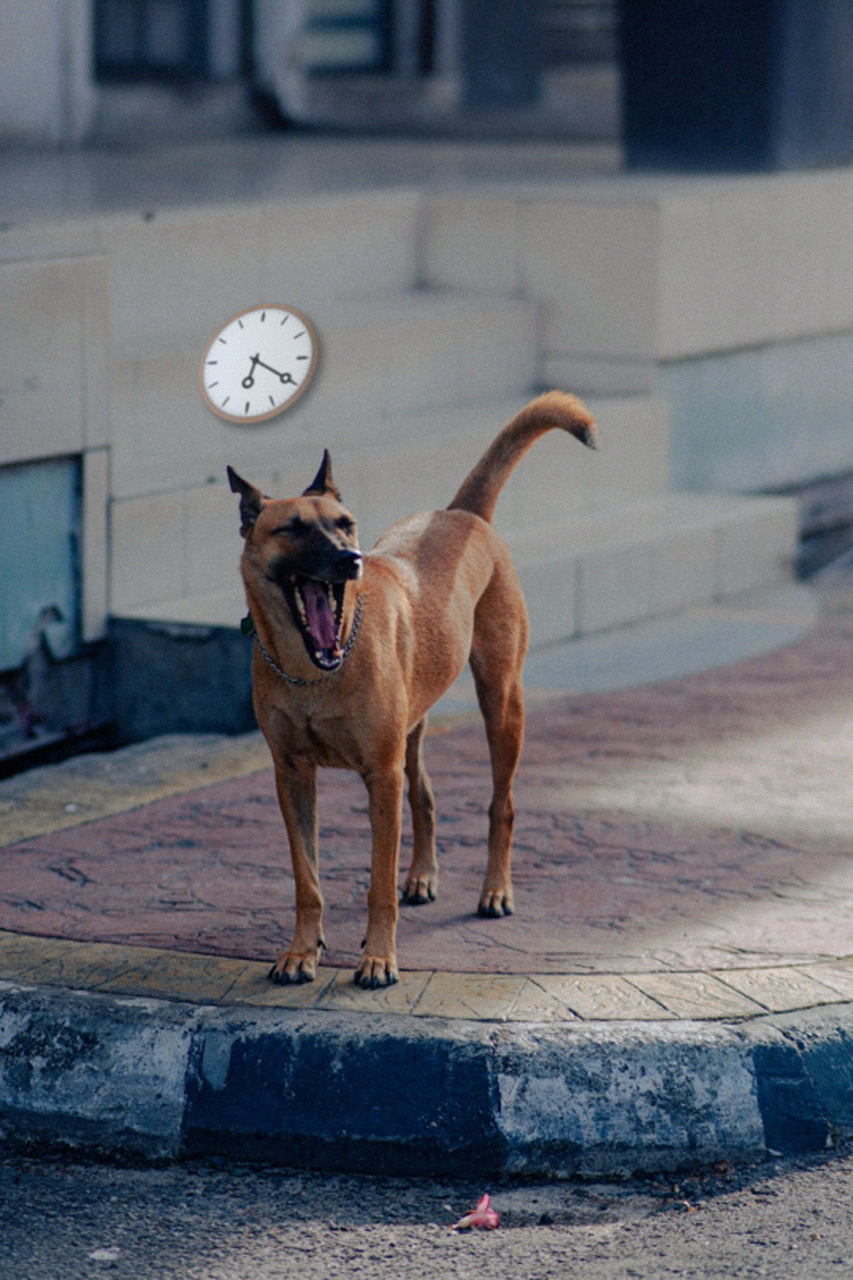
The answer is 6:20
